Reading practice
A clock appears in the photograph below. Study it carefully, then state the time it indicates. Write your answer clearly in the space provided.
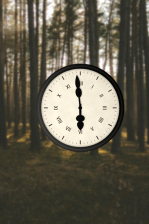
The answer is 5:59
